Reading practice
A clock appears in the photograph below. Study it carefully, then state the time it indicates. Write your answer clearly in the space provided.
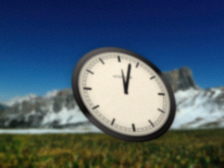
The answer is 12:03
